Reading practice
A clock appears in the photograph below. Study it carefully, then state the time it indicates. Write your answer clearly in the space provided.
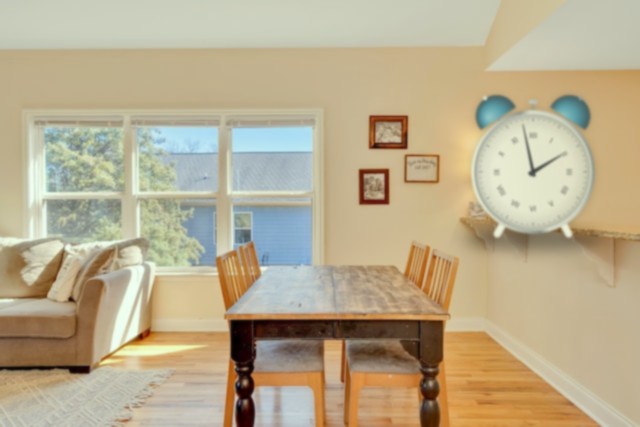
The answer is 1:58
